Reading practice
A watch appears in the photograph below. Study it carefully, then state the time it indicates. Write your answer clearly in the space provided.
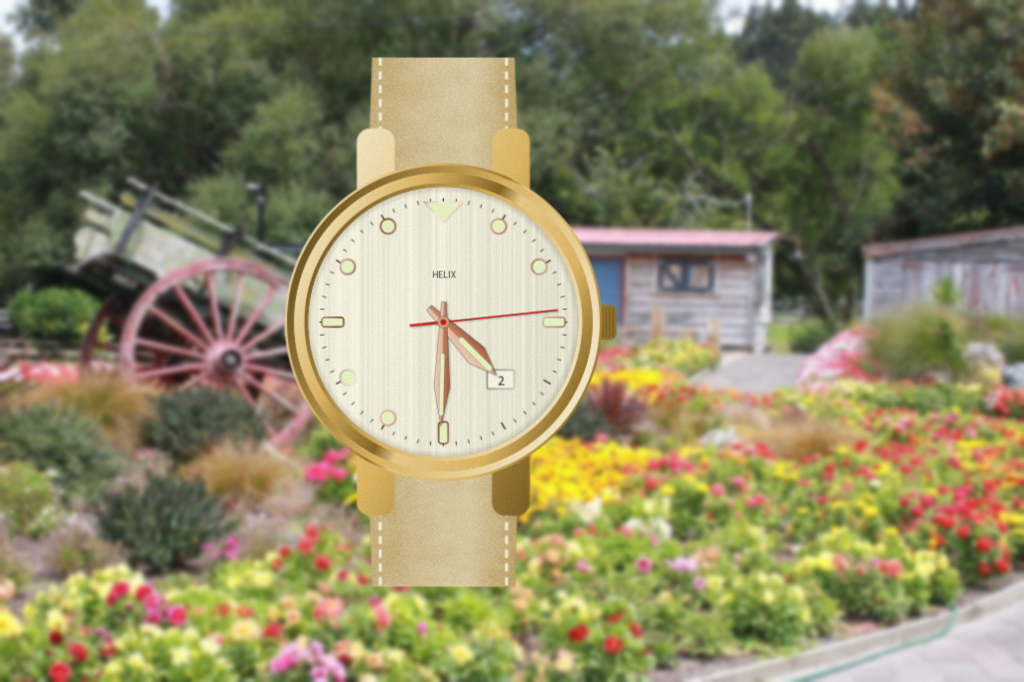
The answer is 4:30:14
